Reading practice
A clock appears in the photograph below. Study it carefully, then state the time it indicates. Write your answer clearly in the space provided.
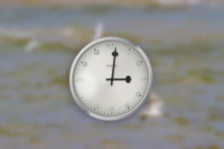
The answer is 3:01
